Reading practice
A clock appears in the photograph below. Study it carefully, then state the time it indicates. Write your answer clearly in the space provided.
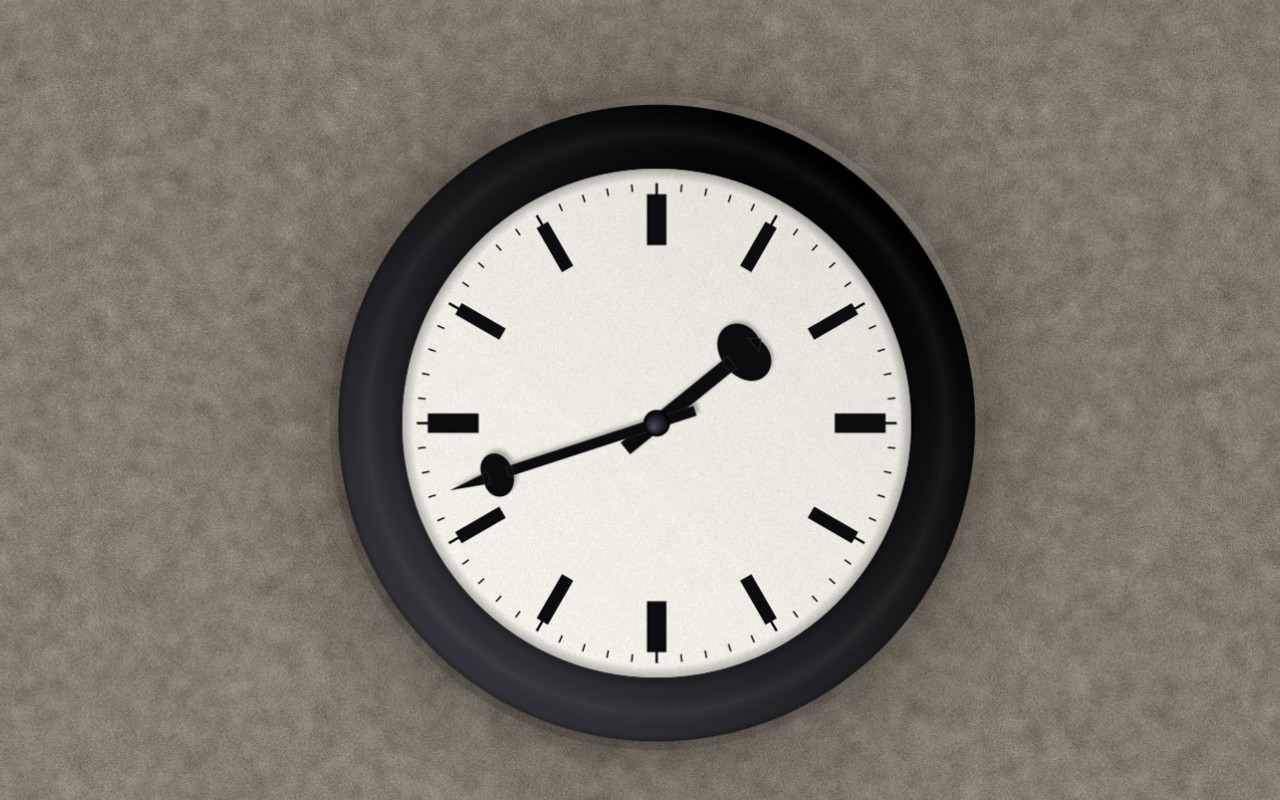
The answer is 1:42
